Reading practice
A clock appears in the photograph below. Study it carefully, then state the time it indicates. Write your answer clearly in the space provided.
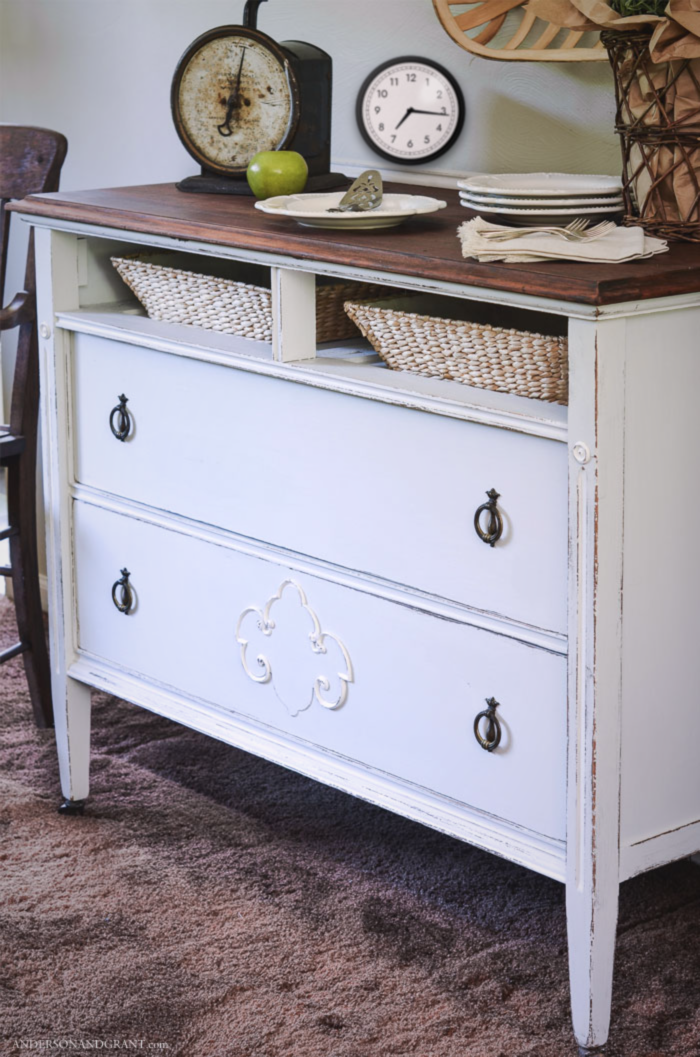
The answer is 7:16
